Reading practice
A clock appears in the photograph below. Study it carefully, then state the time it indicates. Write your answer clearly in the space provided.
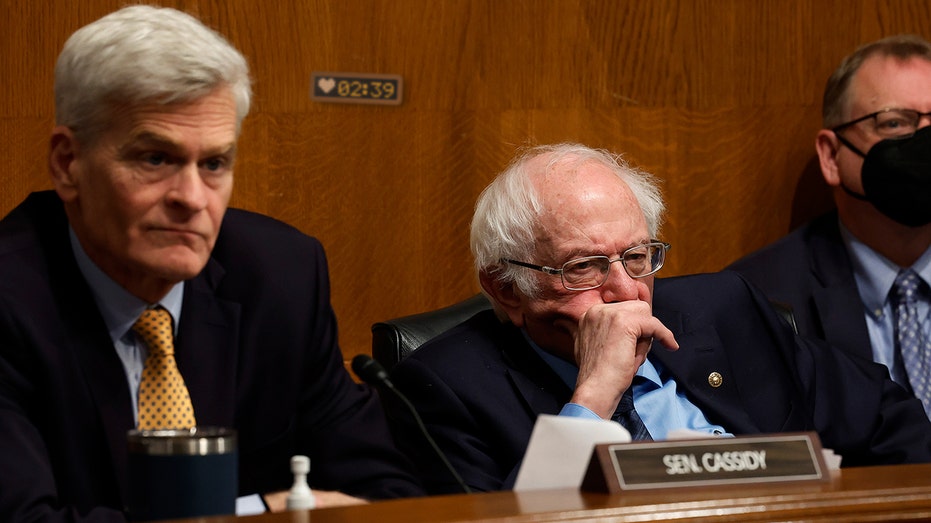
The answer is 2:39
